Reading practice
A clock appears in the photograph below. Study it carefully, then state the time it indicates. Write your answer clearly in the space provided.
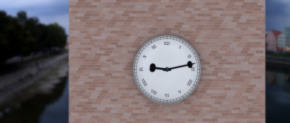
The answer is 9:13
